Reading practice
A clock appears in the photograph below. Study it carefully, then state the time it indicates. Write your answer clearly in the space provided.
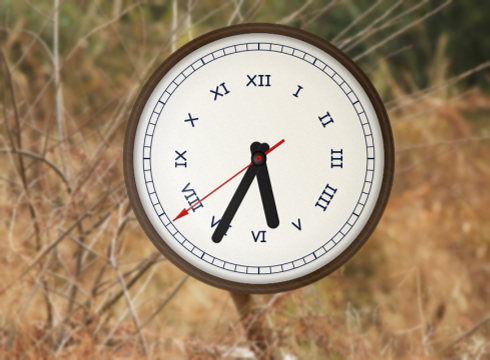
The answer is 5:34:39
